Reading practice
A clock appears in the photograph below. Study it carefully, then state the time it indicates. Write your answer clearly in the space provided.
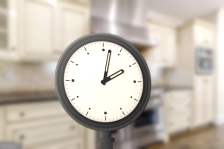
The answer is 2:02
